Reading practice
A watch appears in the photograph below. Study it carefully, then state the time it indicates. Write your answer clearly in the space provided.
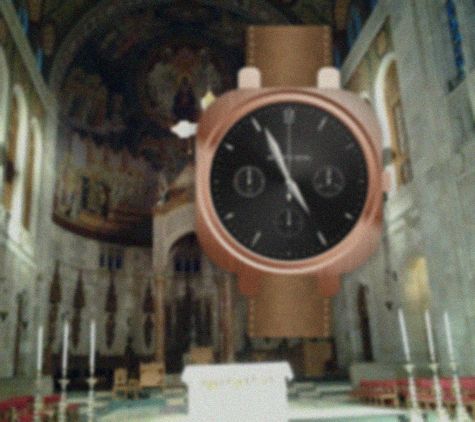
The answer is 4:56
